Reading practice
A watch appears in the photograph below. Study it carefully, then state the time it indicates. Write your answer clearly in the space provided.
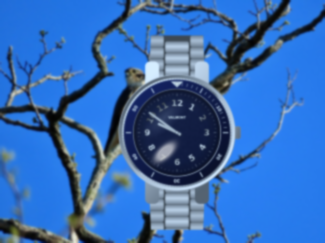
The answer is 9:51
